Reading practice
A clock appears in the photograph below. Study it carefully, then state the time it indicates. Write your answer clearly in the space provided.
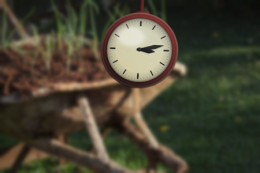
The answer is 3:13
